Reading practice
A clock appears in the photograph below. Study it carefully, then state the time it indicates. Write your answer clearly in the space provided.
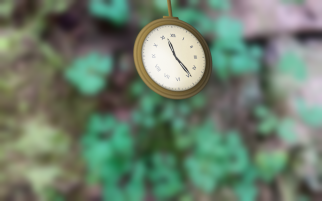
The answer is 11:24
